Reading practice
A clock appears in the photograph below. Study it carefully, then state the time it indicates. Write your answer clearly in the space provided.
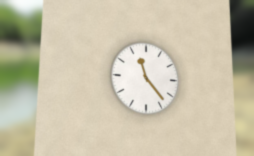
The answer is 11:23
